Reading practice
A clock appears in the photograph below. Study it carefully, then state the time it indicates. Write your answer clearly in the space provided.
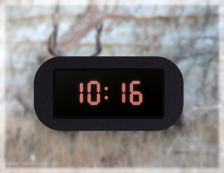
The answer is 10:16
